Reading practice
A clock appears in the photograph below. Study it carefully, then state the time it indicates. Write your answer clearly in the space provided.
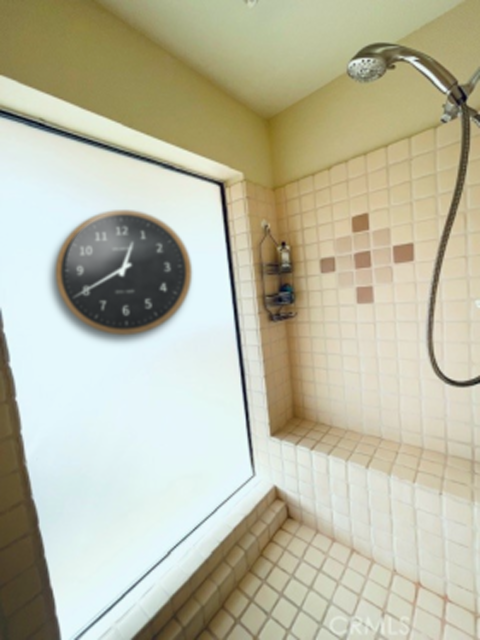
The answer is 12:40
